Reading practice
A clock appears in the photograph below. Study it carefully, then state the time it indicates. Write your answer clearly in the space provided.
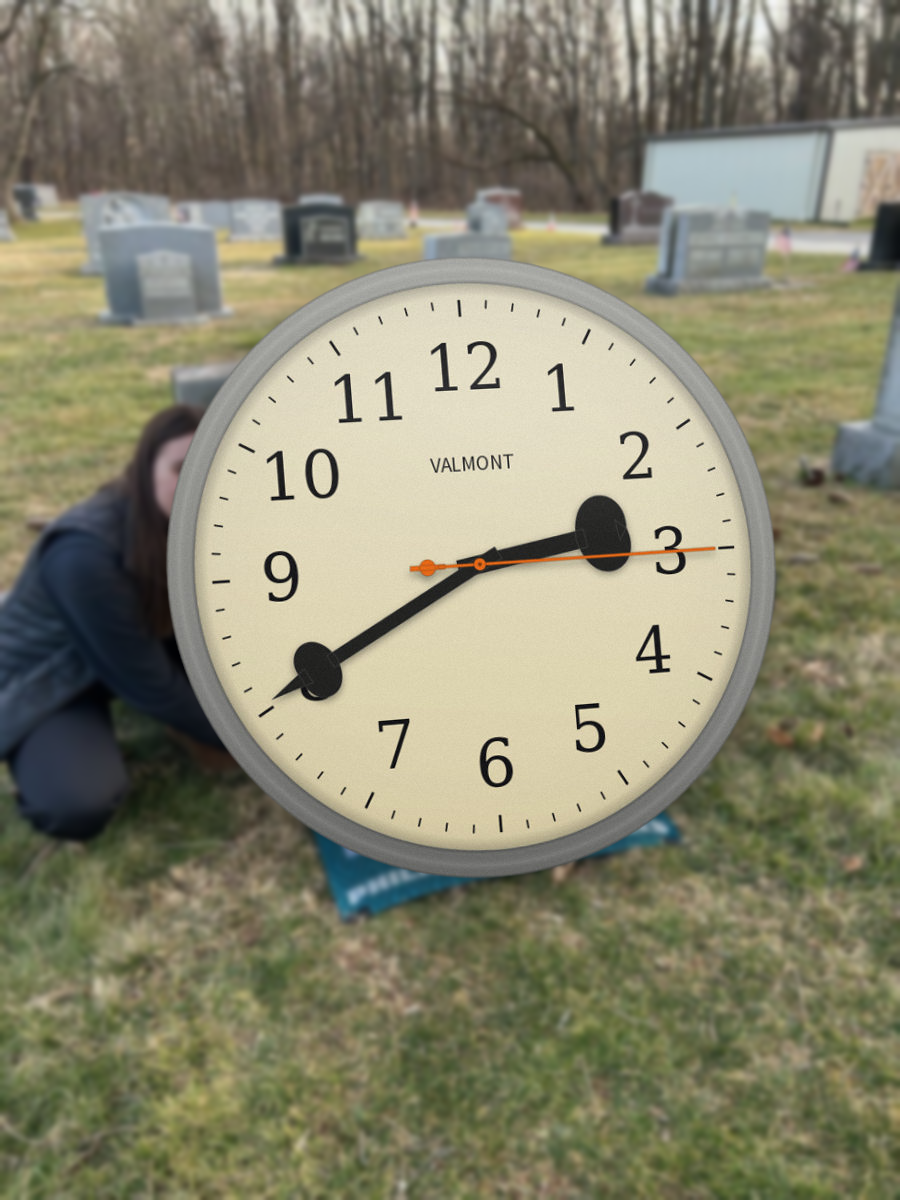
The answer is 2:40:15
